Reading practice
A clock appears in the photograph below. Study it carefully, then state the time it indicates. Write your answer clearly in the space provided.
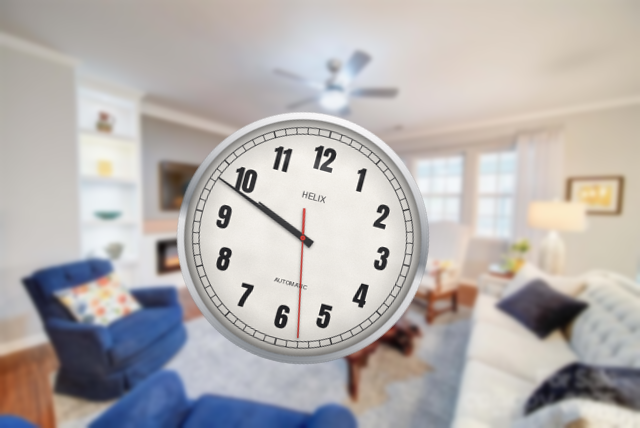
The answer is 9:48:28
